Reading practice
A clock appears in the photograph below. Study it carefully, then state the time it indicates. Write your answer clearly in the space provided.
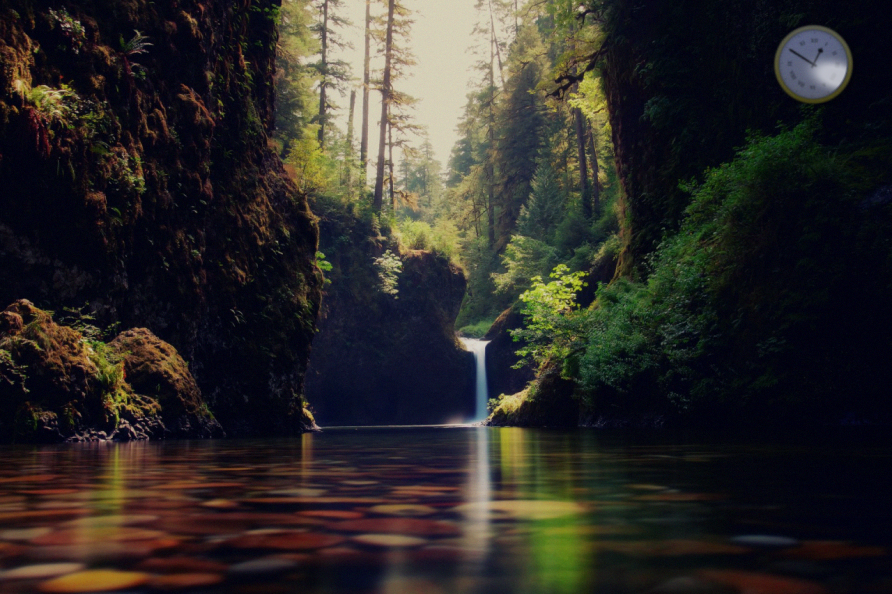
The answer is 12:50
